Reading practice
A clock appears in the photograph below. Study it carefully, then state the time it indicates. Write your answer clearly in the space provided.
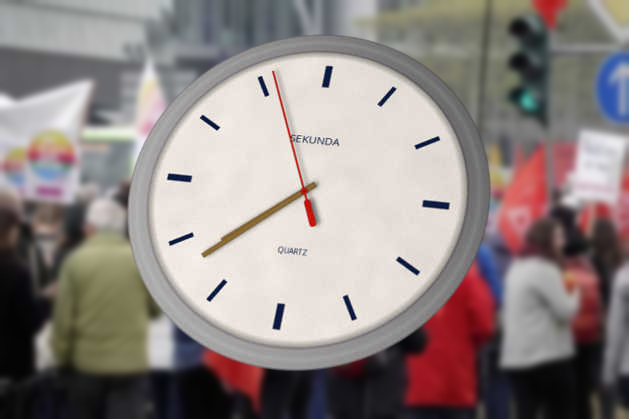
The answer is 7:37:56
